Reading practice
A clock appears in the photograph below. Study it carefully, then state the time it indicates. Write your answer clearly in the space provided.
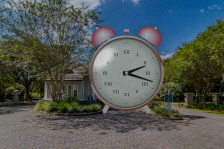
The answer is 2:18
